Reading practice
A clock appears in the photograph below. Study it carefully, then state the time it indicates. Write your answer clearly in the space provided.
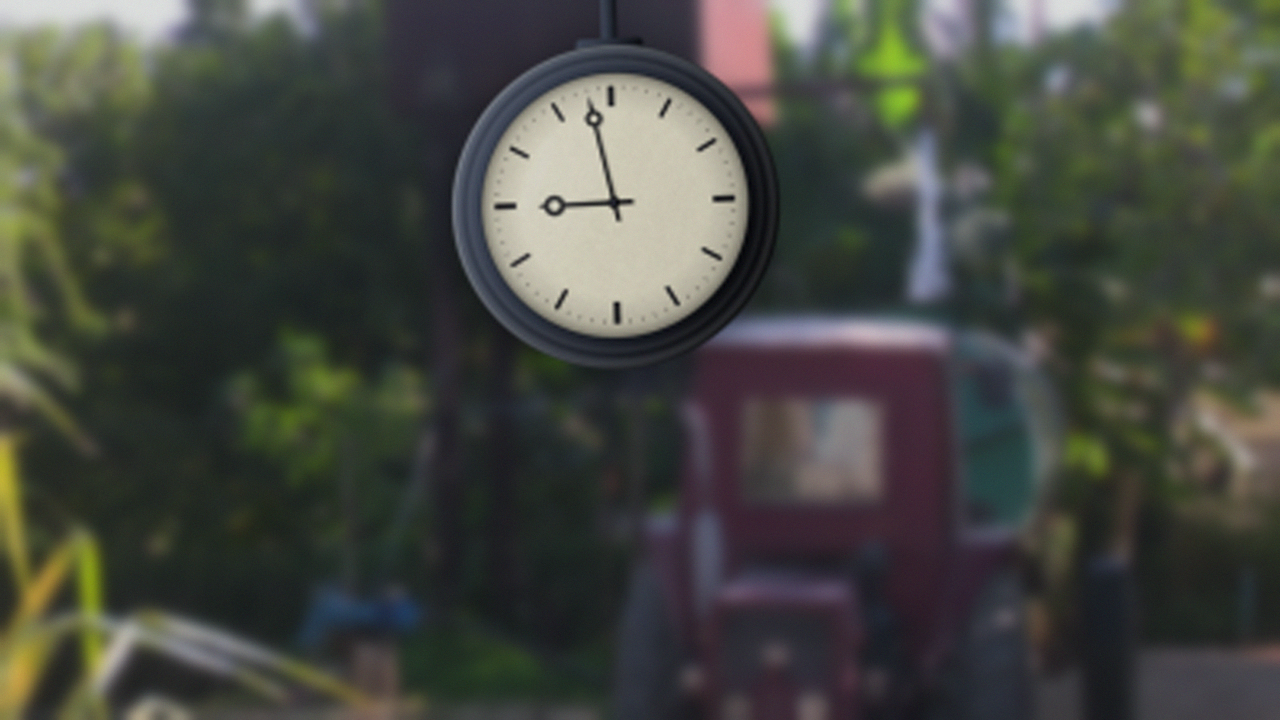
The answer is 8:58
